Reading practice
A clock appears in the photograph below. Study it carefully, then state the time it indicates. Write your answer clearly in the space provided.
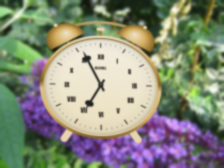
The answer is 6:56
